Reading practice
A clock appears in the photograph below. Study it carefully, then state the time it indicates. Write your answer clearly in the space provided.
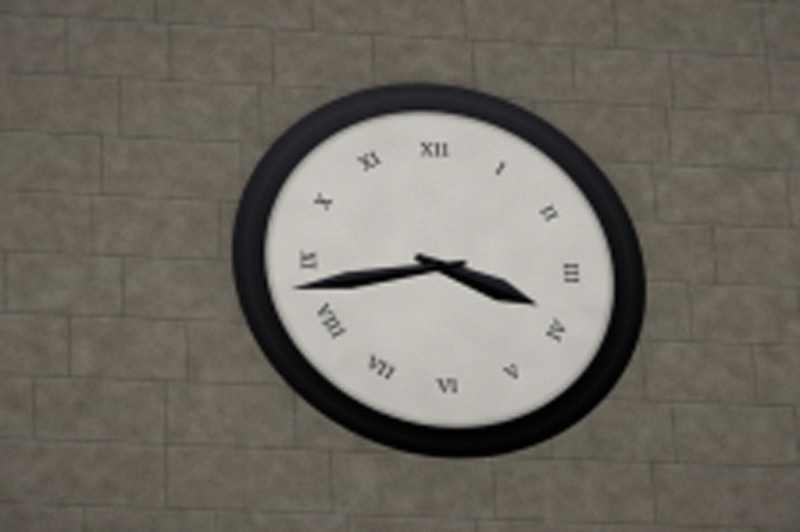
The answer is 3:43
